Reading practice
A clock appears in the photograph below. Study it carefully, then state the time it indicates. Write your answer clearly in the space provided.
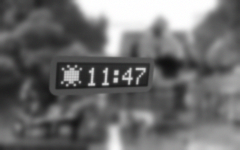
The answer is 11:47
